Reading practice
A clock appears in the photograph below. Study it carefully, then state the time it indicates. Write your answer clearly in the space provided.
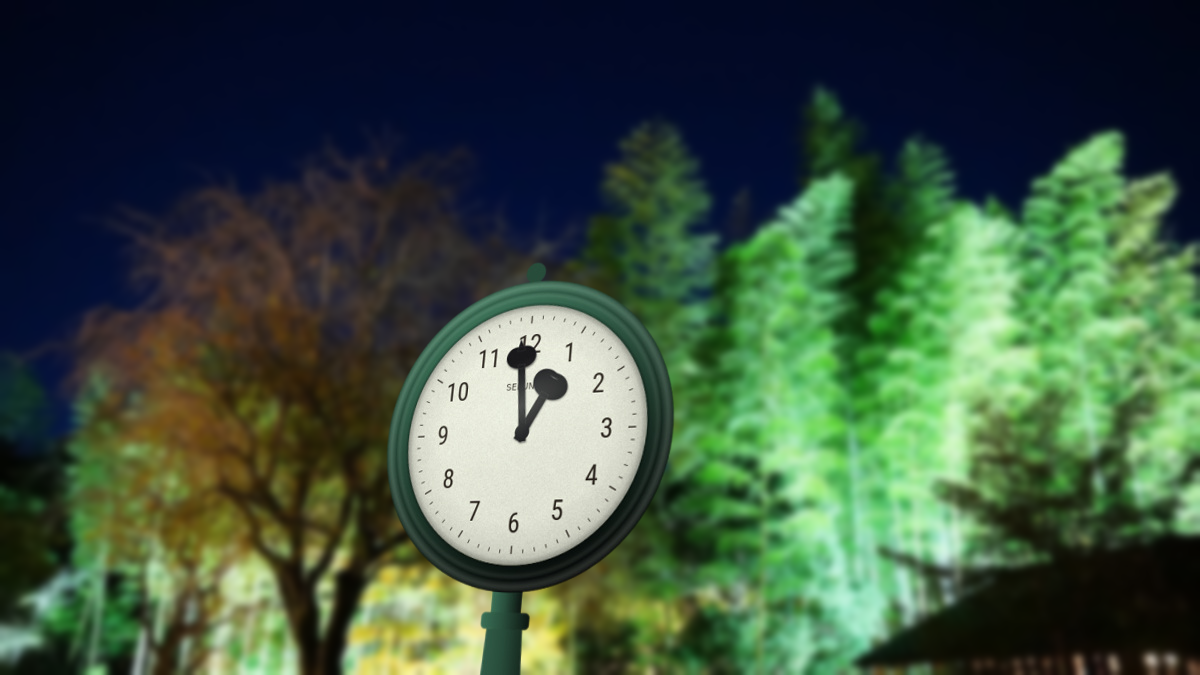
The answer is 12:59
